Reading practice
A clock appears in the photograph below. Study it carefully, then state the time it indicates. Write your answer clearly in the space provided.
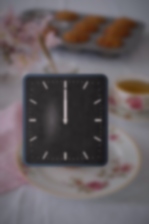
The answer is 12:00
